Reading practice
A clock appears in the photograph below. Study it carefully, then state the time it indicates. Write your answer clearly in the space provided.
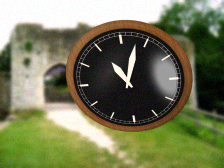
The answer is 11:03
